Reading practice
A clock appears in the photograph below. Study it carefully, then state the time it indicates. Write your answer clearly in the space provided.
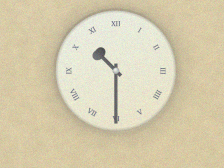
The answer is 10:30
